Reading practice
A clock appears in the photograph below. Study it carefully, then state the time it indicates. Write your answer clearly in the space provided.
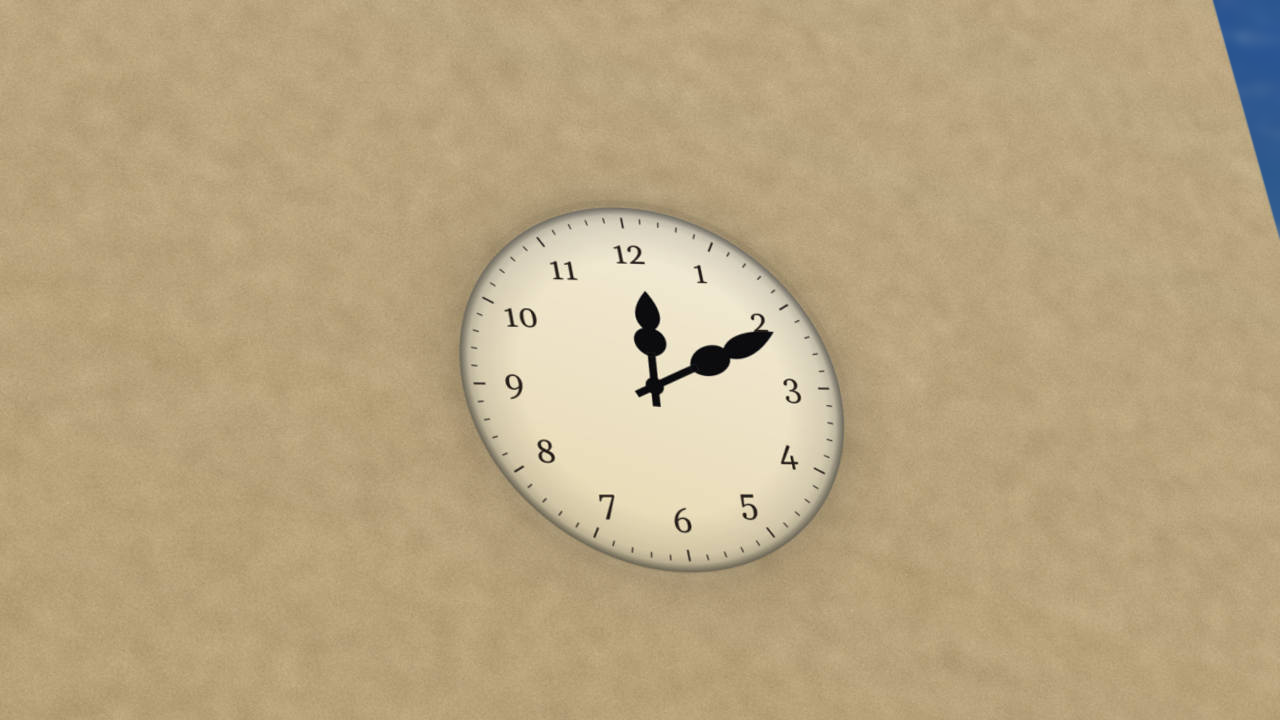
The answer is 12:11
